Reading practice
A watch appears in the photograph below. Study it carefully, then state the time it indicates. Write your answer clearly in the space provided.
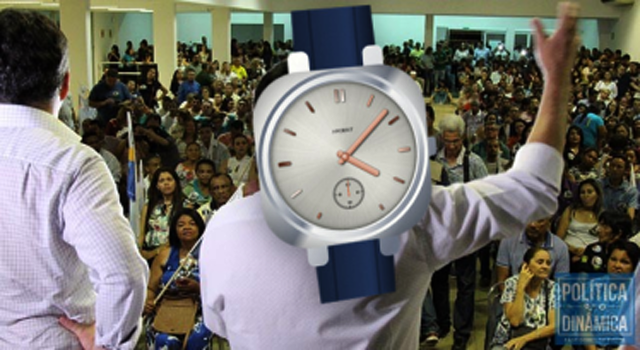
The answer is 4:08
